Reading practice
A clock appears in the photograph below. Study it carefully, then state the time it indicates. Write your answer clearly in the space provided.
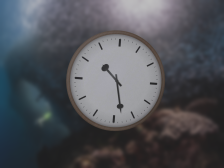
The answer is 10:28
